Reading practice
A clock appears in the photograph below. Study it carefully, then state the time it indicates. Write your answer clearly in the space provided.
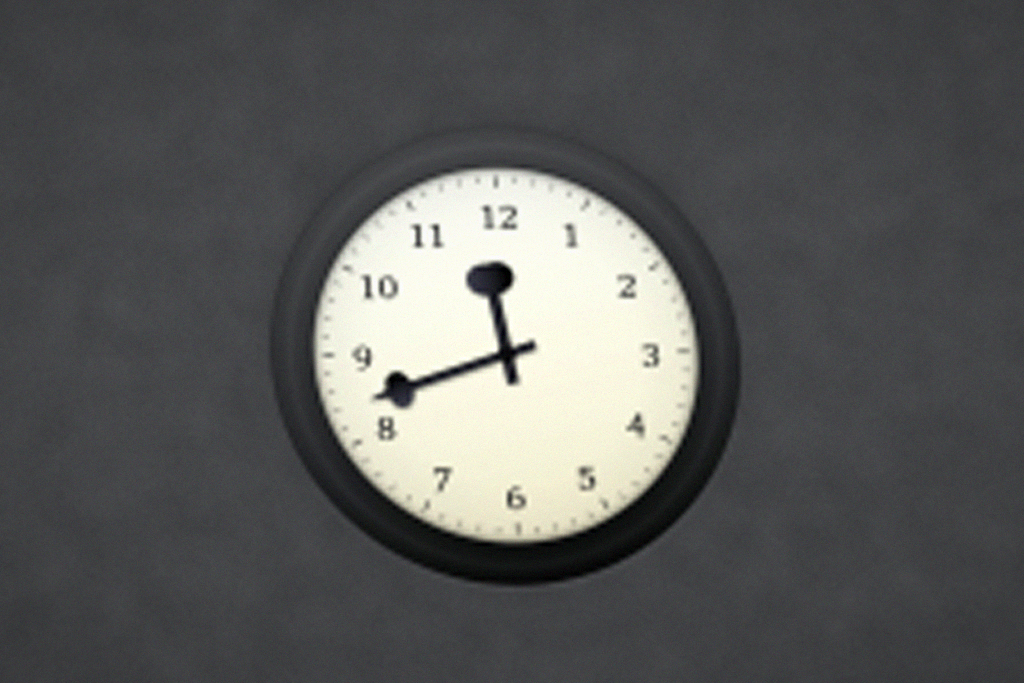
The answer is 11:42
